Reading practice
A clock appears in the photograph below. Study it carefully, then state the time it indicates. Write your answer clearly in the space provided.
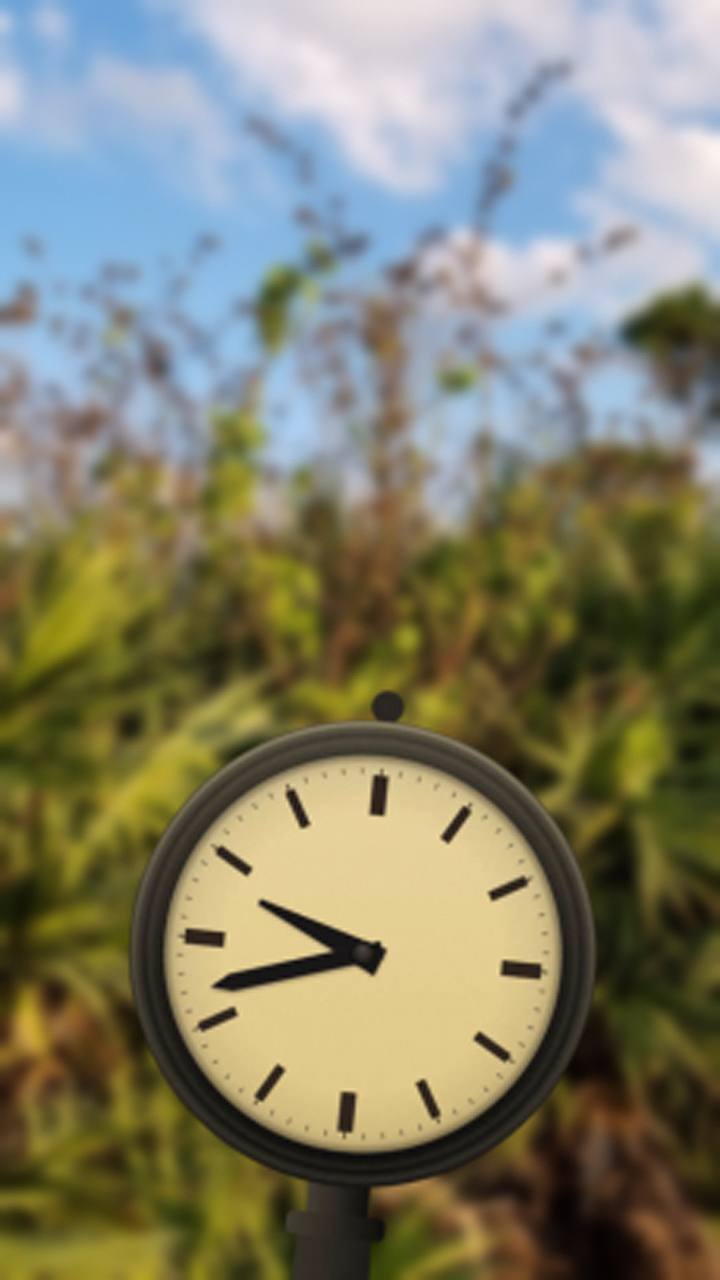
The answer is 9:42
